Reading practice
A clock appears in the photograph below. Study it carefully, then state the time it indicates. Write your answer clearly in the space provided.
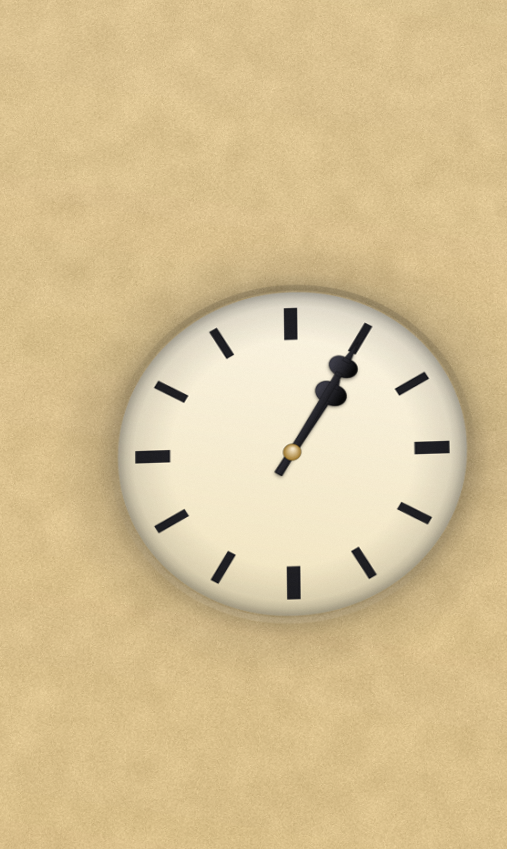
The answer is 1:05
